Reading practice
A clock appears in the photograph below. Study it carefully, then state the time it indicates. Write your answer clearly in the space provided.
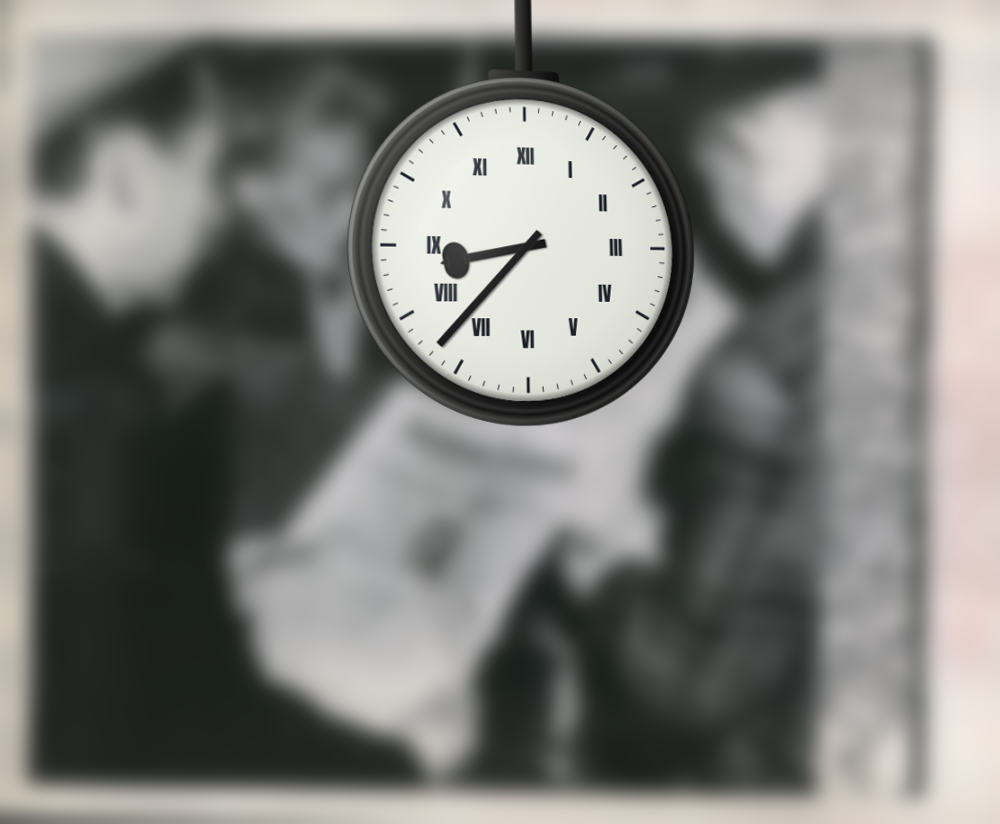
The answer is 8:37
